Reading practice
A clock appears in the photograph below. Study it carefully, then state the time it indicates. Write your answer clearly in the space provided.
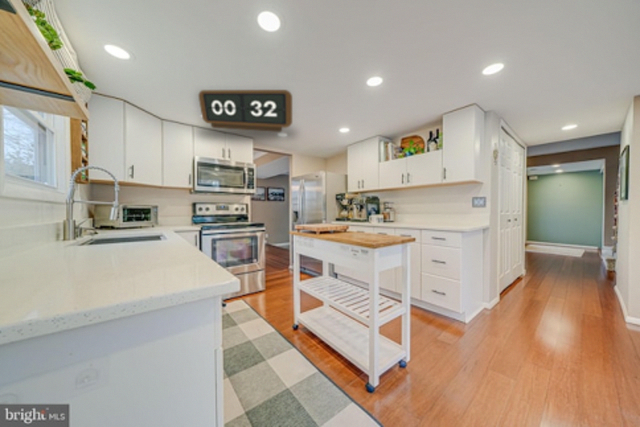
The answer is 0:32
